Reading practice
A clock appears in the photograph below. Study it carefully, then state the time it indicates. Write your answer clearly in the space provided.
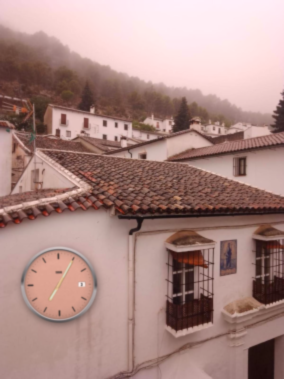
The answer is 7:05
